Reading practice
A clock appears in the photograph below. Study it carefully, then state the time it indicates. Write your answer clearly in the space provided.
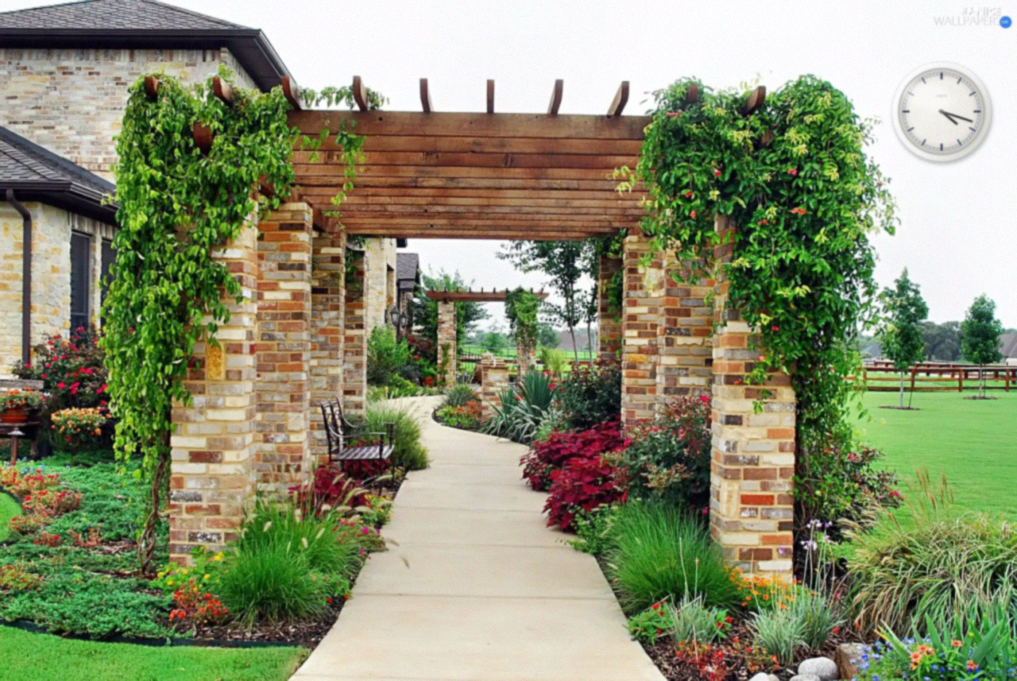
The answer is 4:18
